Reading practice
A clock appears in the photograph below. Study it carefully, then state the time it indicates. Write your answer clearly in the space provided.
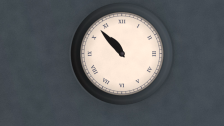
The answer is 10:53
